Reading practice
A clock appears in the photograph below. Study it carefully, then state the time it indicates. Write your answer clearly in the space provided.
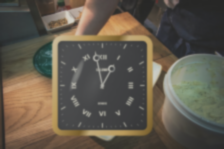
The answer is 12:58
